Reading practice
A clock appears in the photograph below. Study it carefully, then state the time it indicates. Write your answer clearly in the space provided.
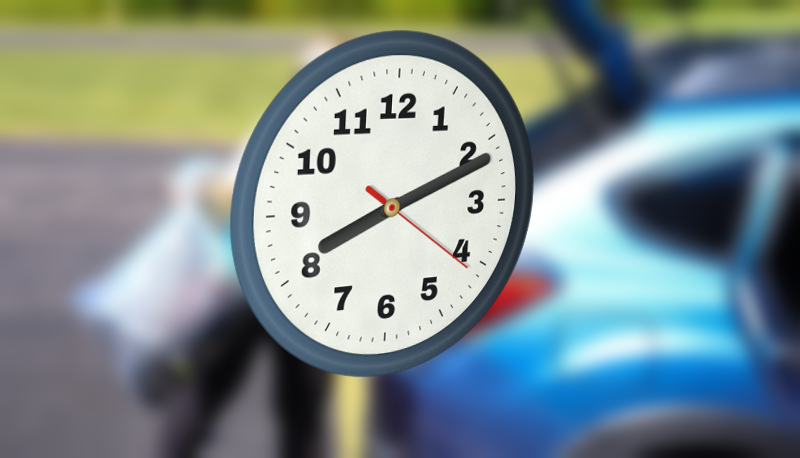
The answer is 8:11:21
